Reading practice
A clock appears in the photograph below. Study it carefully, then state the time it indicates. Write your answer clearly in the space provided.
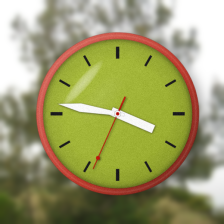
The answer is 3:46:34
